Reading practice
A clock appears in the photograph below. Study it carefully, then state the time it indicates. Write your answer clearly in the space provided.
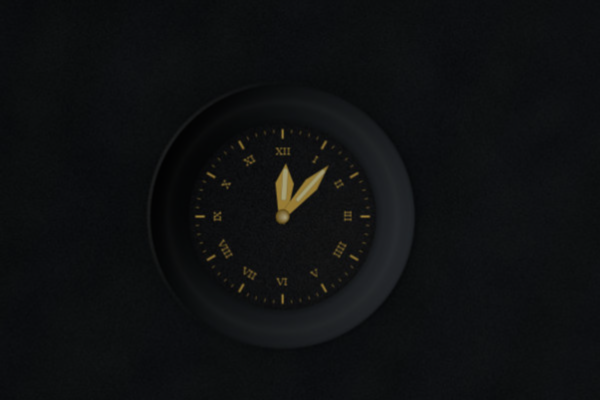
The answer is 12:07
